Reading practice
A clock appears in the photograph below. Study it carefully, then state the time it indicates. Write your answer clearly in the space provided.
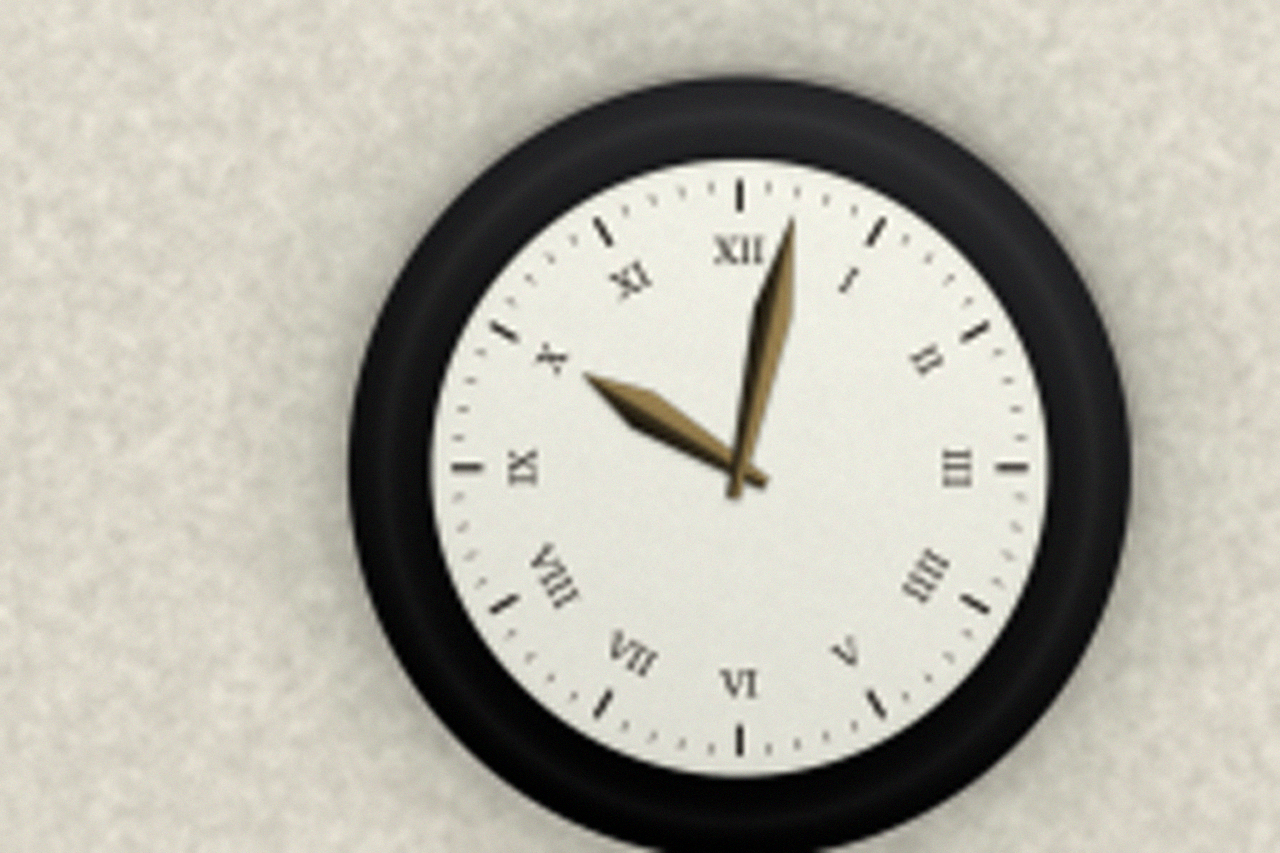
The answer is 10:02
